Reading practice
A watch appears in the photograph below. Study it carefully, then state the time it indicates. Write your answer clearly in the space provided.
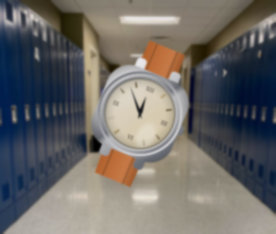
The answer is 11:53
